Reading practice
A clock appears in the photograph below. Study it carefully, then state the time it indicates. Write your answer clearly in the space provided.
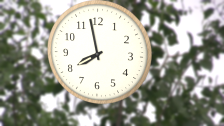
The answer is 7:58
